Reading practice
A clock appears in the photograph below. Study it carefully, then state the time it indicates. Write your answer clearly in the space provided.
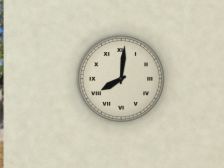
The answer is 8:01
